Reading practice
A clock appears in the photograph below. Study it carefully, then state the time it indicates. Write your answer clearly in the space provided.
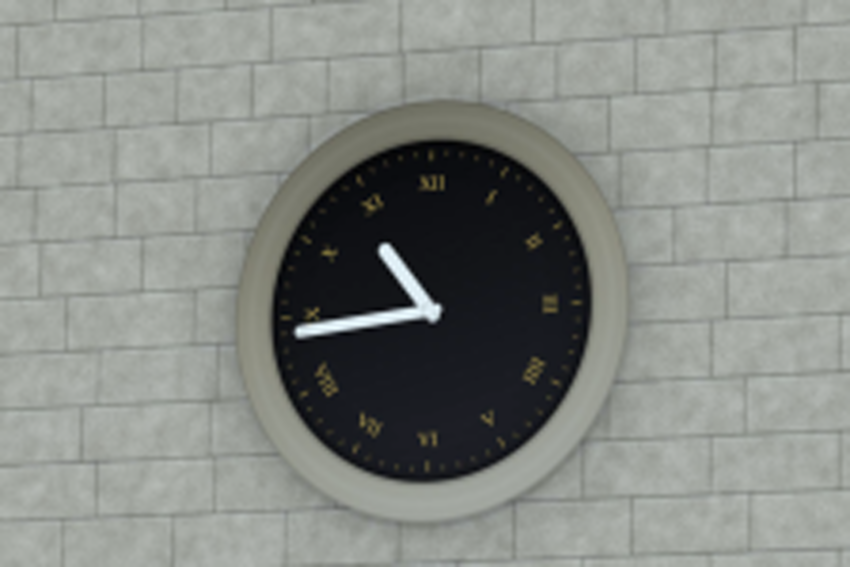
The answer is 10:44
